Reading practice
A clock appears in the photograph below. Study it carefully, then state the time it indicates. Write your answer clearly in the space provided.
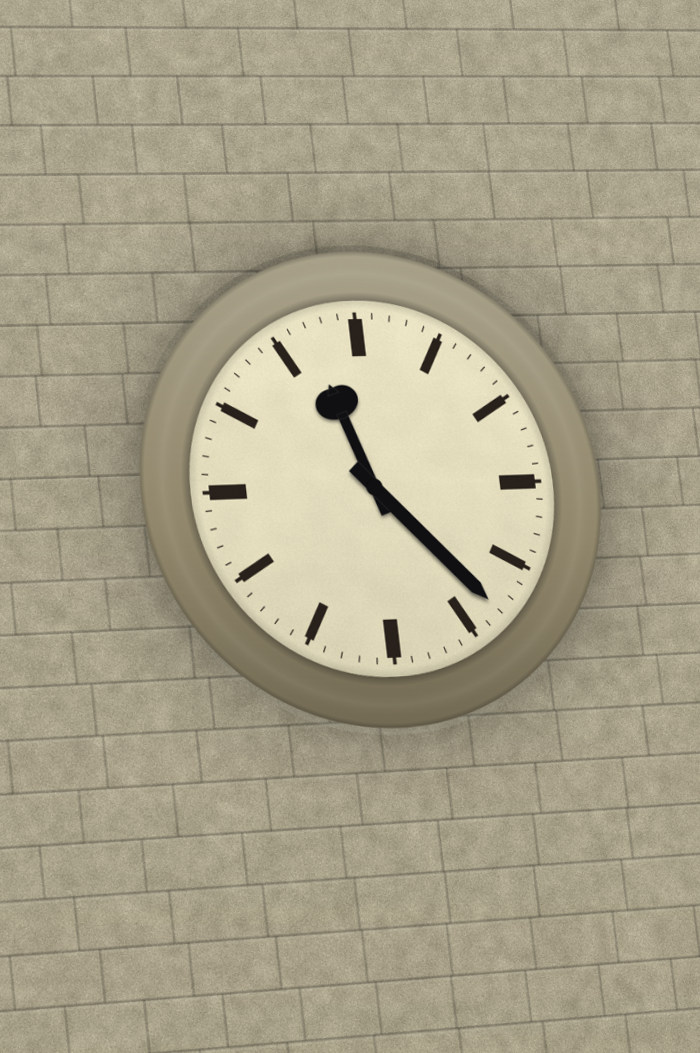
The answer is 11:23
